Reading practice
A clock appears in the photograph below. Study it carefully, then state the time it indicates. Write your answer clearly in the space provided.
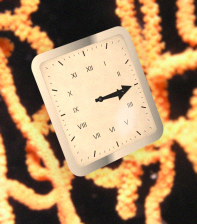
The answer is 3:15
